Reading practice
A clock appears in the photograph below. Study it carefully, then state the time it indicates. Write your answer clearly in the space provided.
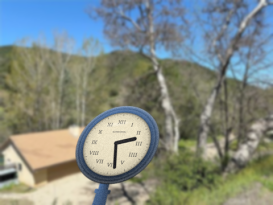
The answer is 2:28
